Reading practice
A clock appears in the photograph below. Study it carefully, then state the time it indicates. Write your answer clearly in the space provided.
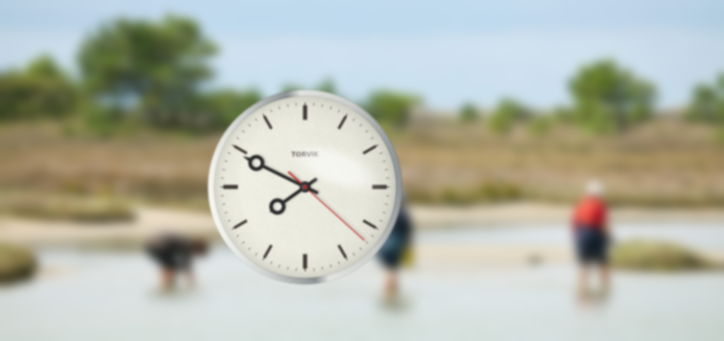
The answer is 7:49:22
